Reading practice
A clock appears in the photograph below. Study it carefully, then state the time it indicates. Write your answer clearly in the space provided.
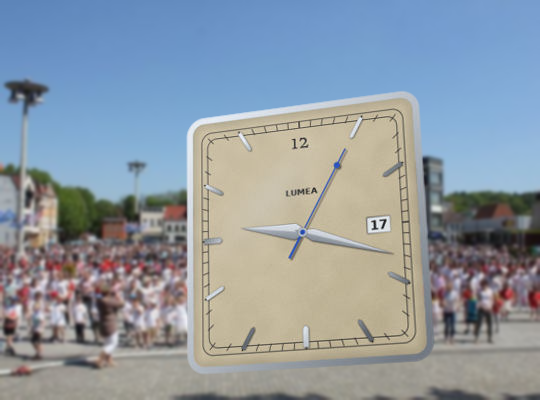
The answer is 9:18:05
